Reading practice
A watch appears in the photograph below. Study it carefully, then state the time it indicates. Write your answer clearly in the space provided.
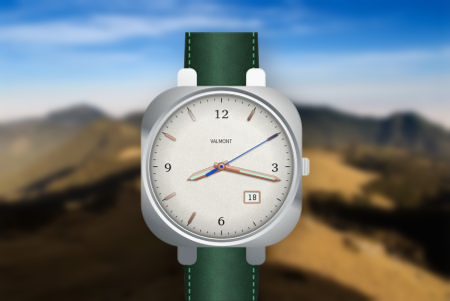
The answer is 8:17:10
